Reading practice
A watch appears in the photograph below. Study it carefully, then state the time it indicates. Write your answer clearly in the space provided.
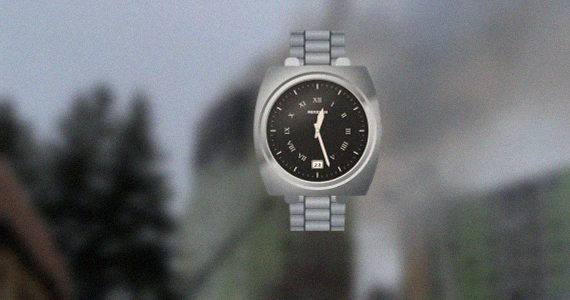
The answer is 12:27
